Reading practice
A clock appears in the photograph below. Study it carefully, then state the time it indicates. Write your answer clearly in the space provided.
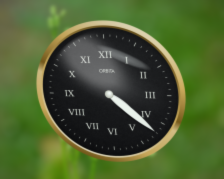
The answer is 4:22
